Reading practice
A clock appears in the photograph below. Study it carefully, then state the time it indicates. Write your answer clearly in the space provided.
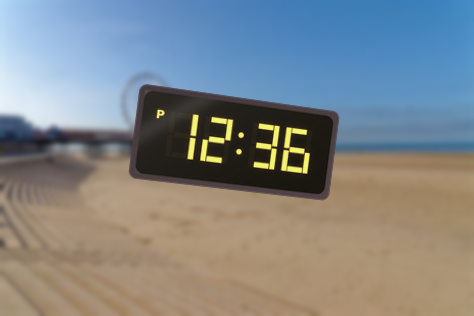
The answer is 12:36
